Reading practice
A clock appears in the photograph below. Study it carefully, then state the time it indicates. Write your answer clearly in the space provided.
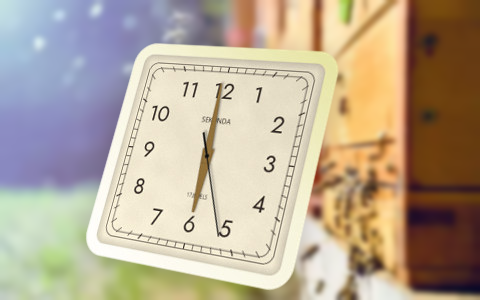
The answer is 5:59:26
